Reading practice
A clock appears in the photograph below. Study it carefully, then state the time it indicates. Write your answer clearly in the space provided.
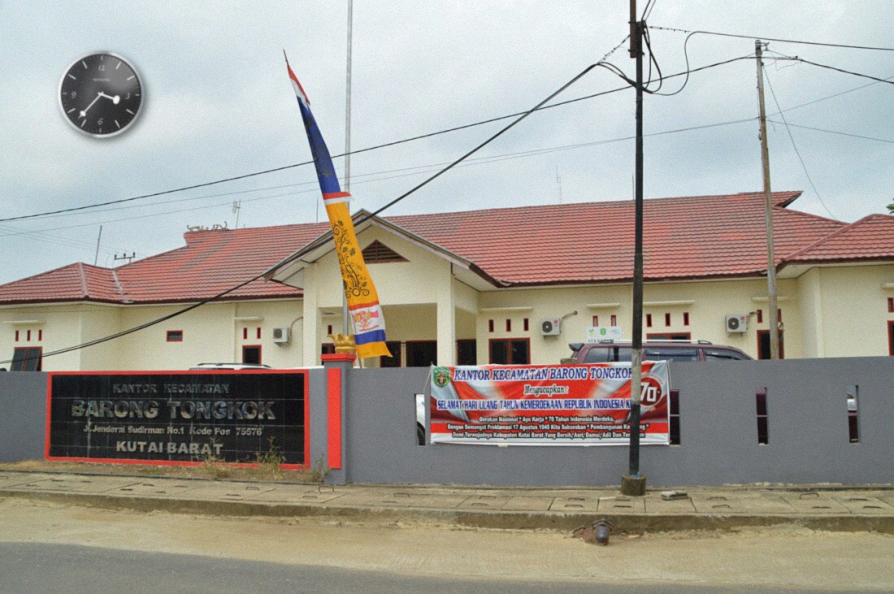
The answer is 3:37
